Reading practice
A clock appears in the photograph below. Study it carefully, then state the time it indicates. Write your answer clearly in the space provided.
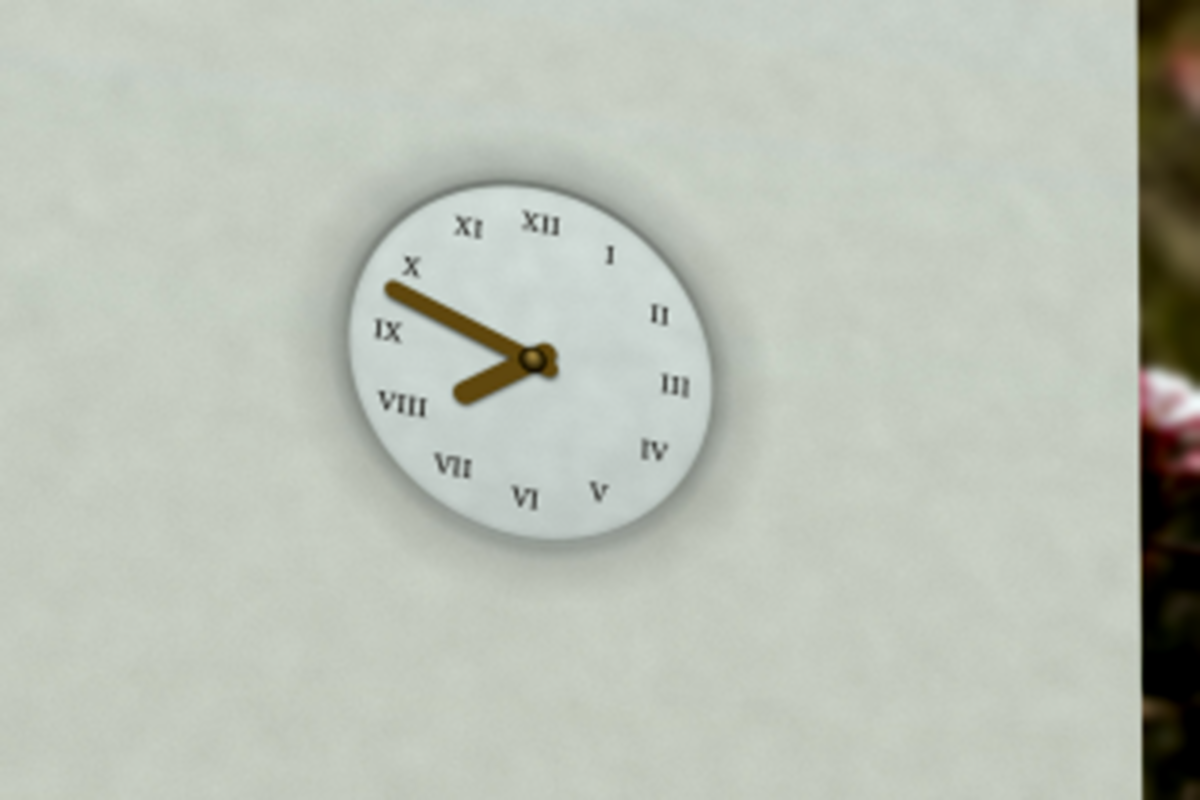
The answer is 7:48
